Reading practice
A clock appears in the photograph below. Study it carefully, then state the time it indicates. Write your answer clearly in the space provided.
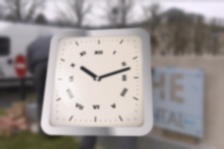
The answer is 10:12
